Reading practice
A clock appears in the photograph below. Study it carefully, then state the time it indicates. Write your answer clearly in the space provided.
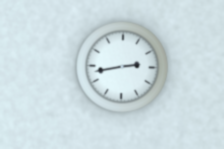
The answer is 2:43
